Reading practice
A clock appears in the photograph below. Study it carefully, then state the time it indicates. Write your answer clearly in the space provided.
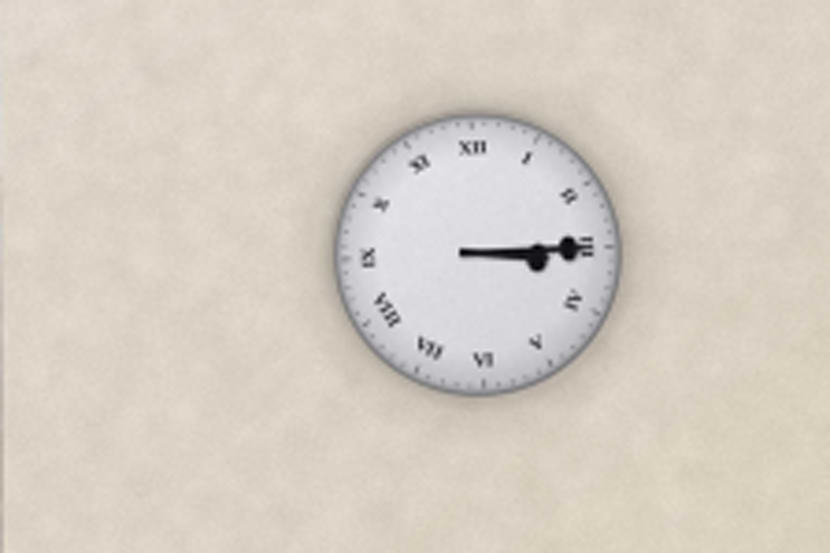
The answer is 3:15
